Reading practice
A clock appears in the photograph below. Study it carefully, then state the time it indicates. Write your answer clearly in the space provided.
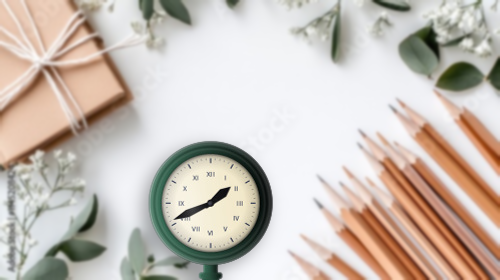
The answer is 1:41
